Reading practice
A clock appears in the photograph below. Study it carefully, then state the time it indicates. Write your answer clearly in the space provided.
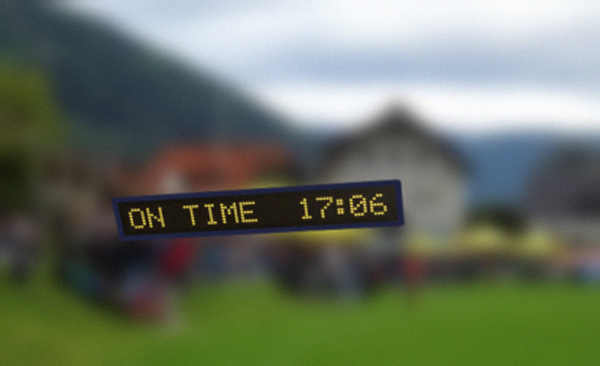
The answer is 17:06
